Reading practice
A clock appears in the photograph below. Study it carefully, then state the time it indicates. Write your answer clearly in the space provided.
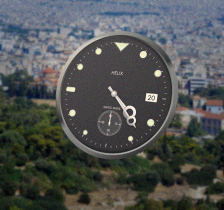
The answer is 4:23
